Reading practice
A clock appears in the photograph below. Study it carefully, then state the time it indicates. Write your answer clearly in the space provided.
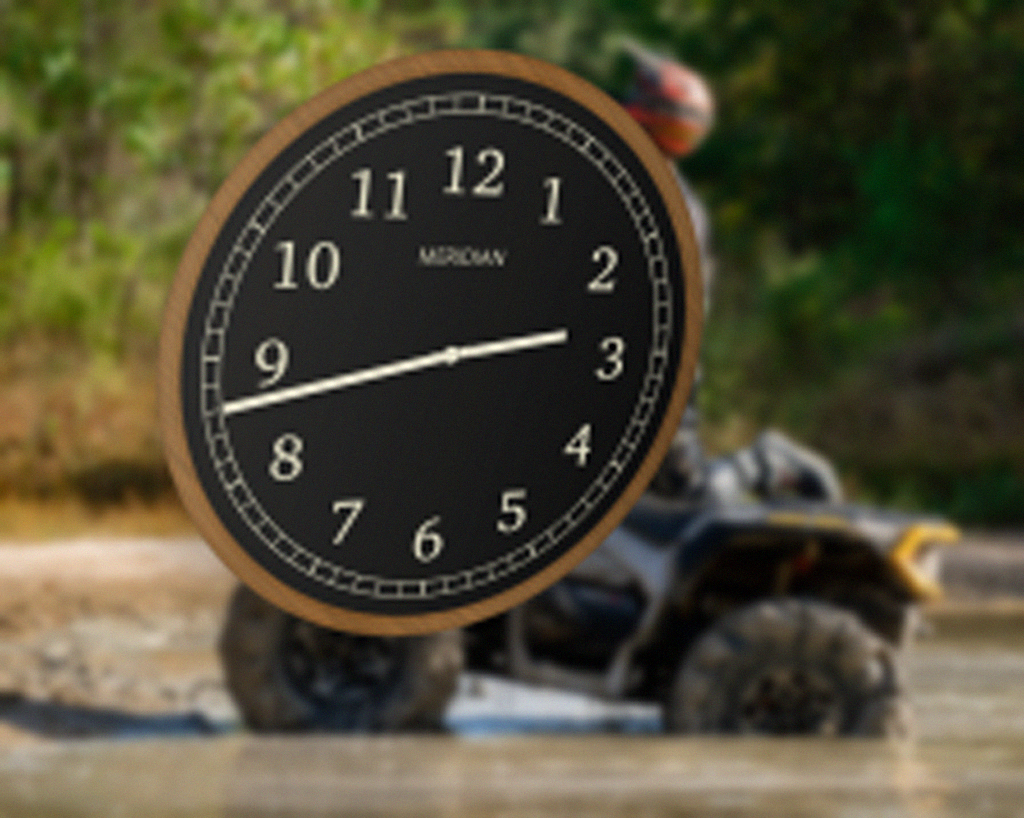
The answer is 2:43
